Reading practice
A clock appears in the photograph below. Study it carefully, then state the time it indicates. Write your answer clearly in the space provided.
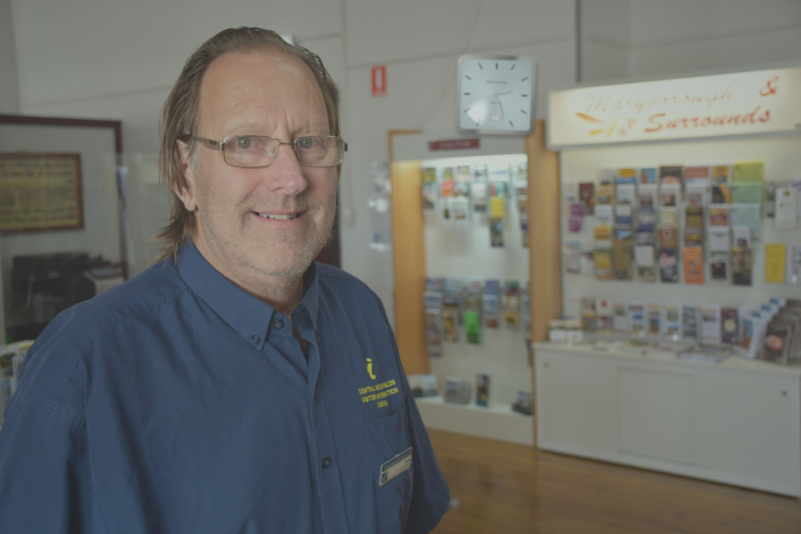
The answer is 2:27
